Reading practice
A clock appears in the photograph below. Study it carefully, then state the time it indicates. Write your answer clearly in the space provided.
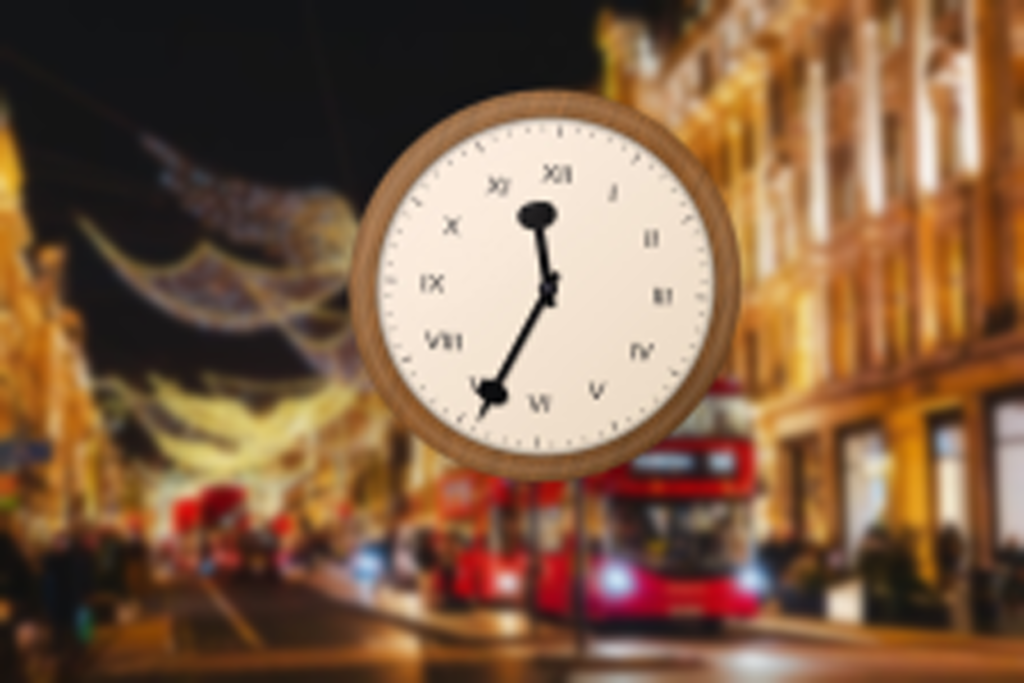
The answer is 11:34
